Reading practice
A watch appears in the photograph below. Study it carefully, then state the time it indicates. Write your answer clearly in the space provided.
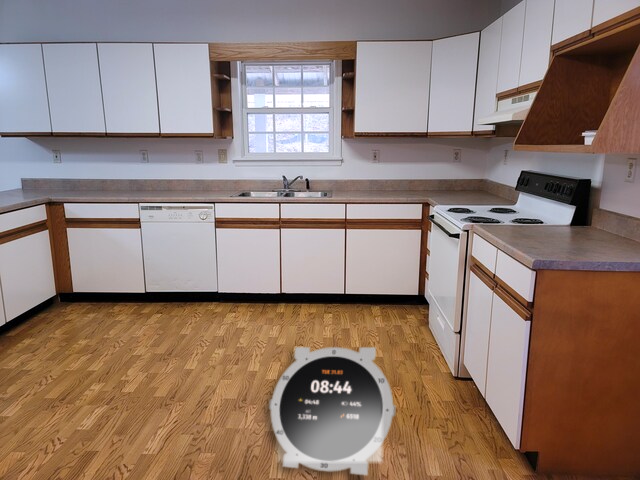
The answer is 8:44
